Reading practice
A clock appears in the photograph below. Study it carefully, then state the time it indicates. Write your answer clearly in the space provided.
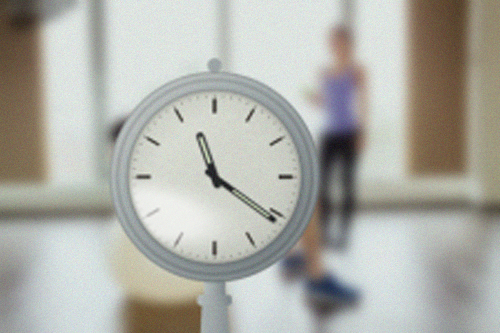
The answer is 11:21
